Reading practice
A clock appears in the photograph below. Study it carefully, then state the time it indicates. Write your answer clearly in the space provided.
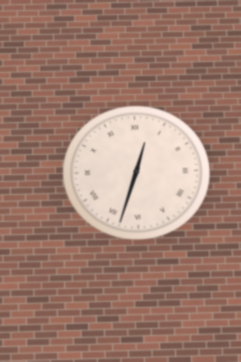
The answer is 12:33
